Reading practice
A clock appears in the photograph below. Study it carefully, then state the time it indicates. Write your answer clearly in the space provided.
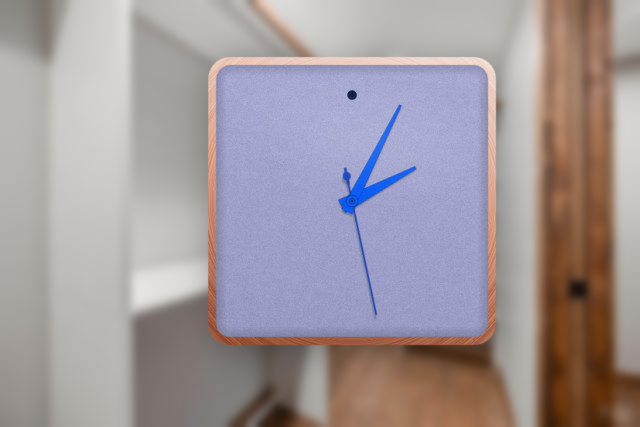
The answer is 2:04:28
